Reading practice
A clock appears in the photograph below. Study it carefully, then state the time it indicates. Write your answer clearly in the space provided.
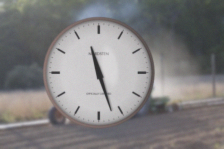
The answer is 11:27
